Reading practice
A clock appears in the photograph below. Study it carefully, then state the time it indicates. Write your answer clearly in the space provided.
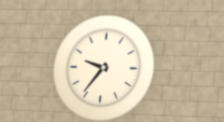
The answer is 9:36
